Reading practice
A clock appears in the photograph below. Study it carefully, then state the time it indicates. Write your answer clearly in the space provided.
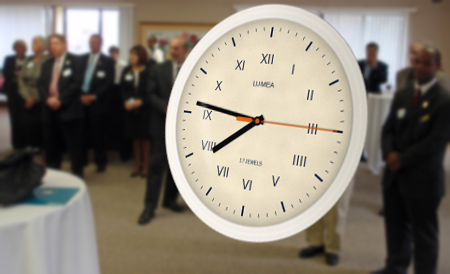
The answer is 7:46:15
